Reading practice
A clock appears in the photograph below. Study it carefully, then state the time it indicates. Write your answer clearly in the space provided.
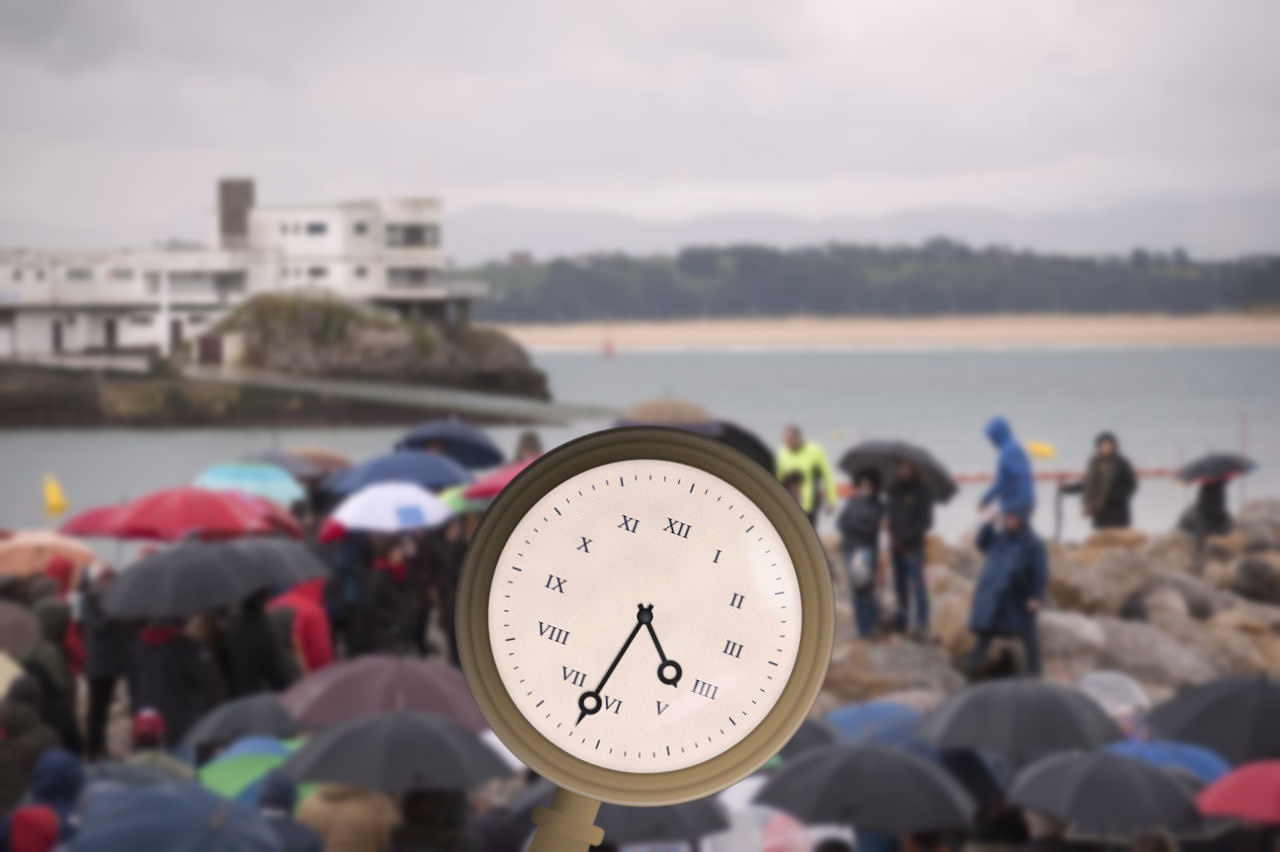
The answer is 4:32
